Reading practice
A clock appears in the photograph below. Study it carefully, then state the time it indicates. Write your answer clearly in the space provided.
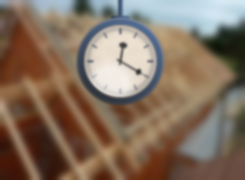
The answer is 12:20
